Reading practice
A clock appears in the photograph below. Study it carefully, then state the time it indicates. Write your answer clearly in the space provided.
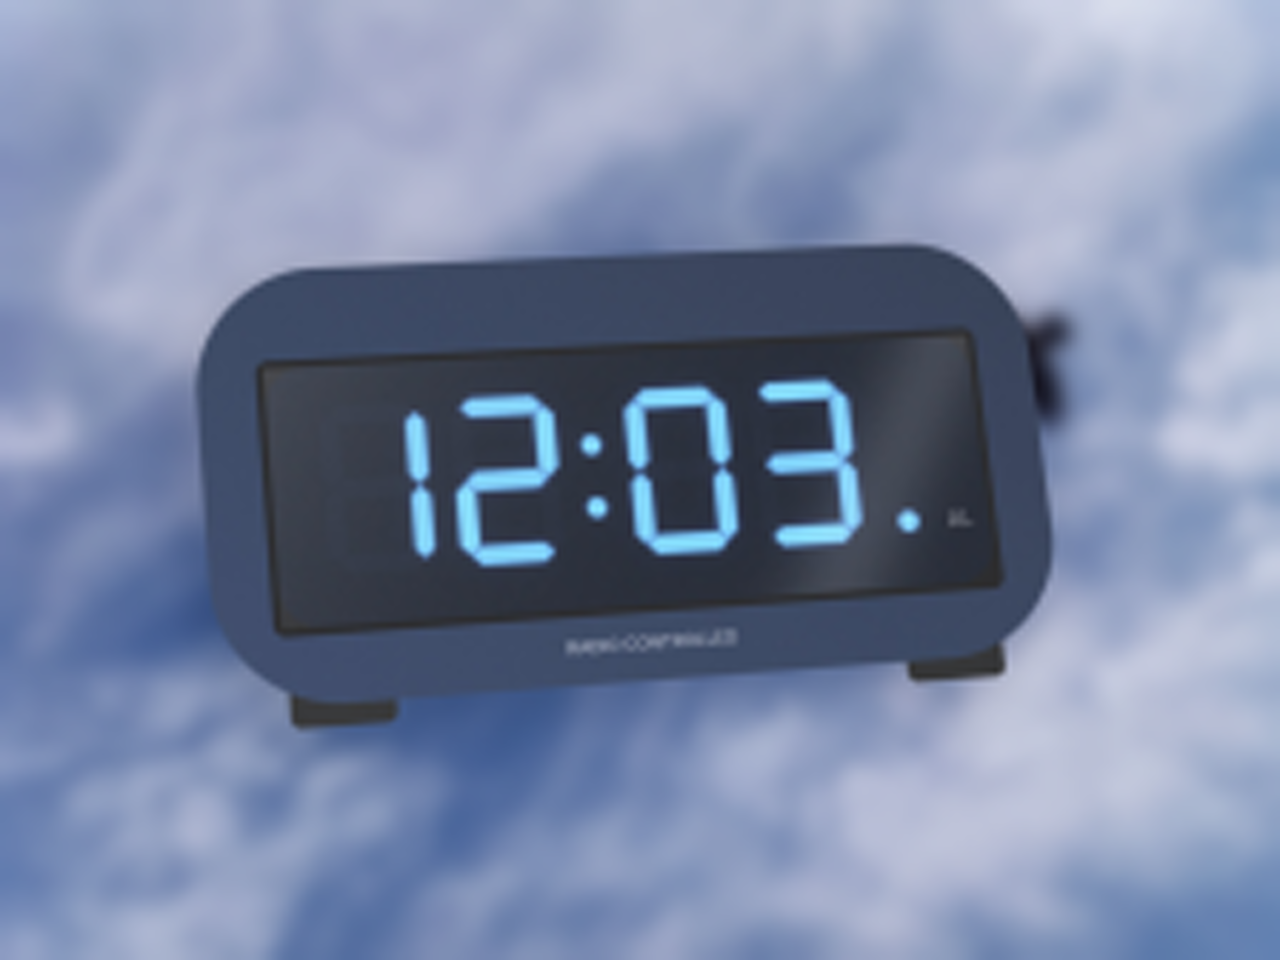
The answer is 12:03
